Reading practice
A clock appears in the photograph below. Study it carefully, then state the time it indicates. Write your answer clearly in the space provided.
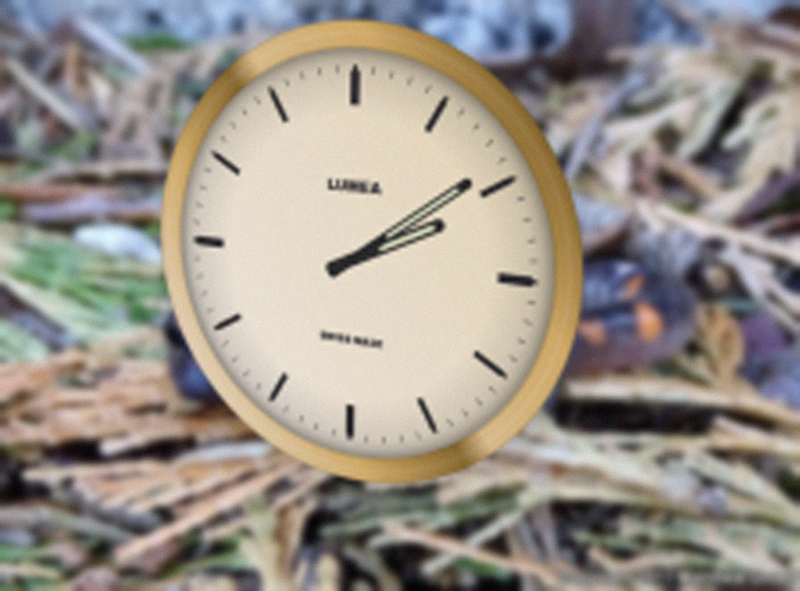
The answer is 2:09
